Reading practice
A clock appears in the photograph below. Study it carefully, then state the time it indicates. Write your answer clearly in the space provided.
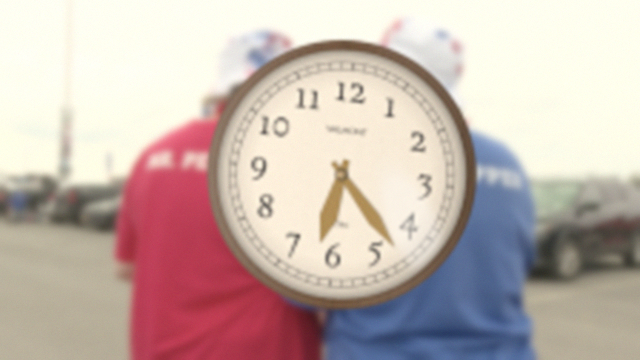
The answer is 6:23
